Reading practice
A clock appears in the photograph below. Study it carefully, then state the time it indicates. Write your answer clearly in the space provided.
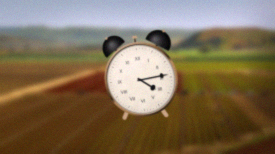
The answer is 4:14
